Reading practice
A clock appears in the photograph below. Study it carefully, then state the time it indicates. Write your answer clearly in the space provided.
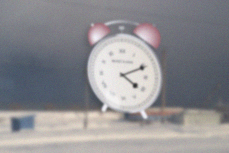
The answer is 4:11
